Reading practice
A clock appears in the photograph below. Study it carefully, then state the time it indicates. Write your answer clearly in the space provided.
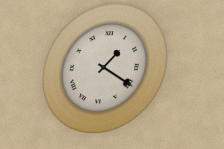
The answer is 1:20
